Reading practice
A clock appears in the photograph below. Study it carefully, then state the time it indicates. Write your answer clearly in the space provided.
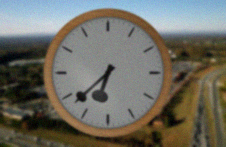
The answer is 6:38
